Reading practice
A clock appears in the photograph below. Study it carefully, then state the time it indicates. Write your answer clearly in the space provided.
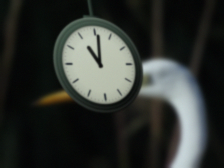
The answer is 11:01
